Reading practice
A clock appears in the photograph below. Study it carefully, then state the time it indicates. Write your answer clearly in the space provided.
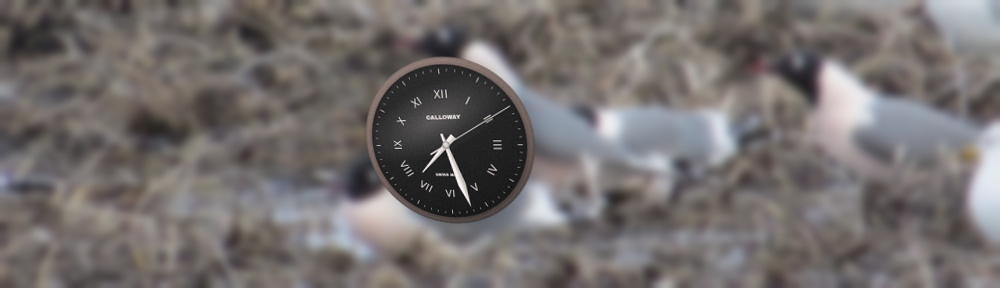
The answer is 7:27:10
